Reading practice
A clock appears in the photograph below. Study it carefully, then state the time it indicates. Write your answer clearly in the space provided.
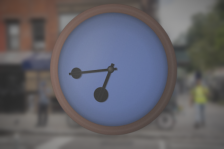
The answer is 6:44
